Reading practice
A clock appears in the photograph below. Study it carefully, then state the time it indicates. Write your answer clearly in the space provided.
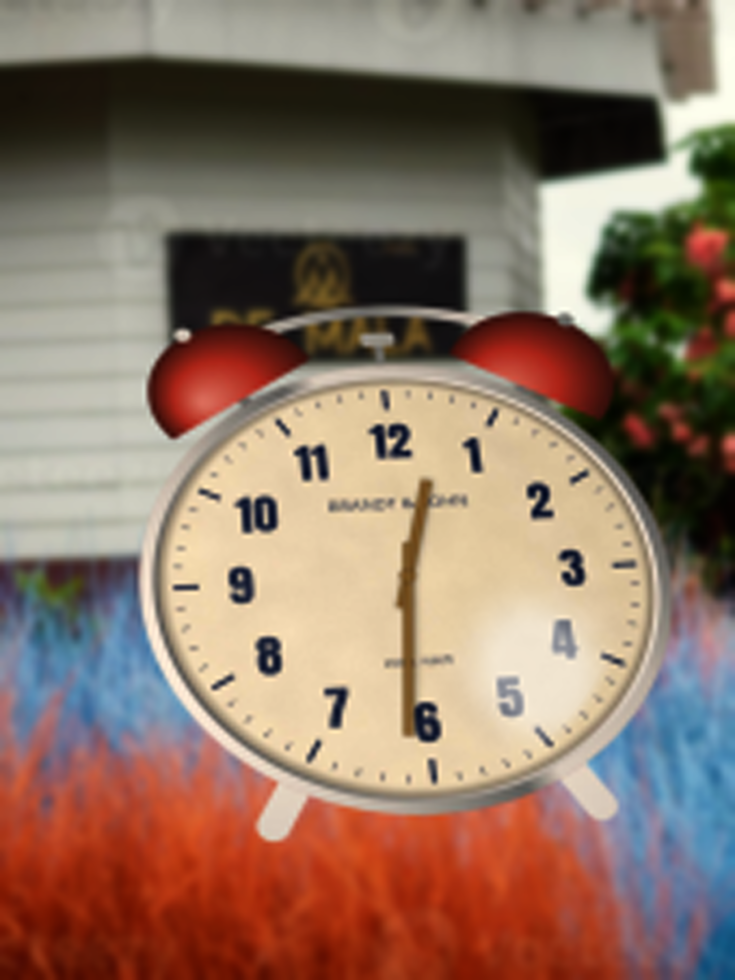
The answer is 12:31
